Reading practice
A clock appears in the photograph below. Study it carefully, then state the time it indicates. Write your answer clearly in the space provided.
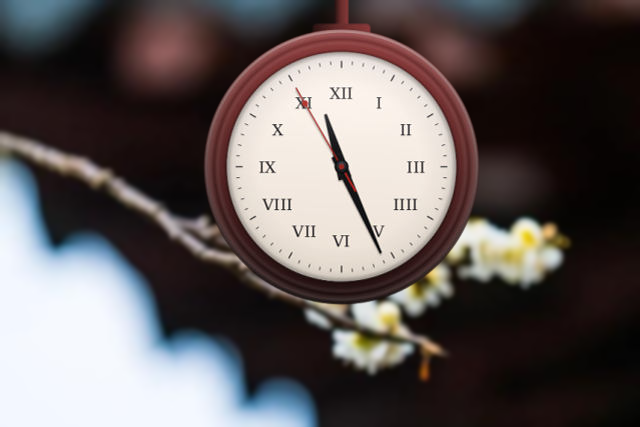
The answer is 11:25:55
